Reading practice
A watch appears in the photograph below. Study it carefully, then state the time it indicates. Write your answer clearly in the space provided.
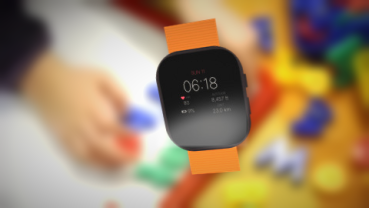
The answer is 6:18
